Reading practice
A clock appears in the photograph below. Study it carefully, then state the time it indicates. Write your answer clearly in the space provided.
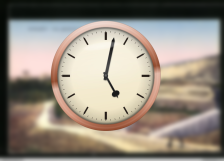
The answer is 5:02
